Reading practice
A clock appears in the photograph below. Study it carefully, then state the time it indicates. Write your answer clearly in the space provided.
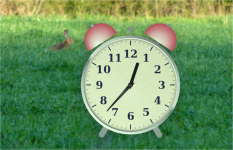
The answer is 12:37
